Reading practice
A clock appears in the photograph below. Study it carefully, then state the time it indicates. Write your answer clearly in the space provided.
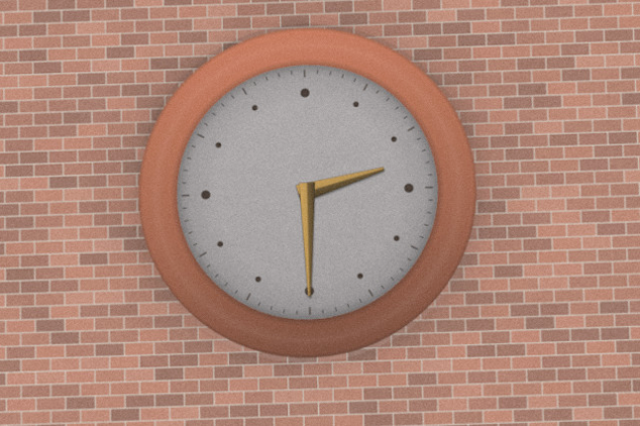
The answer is 2:30
